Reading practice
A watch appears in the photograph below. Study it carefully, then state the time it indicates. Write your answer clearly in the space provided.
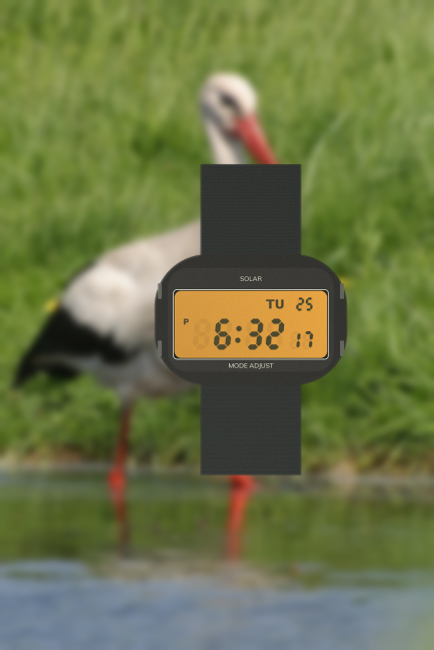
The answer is 6:32:17
